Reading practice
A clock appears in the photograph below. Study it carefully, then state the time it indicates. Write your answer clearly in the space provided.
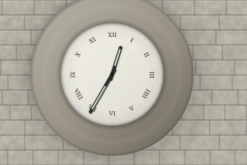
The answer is 12:35
